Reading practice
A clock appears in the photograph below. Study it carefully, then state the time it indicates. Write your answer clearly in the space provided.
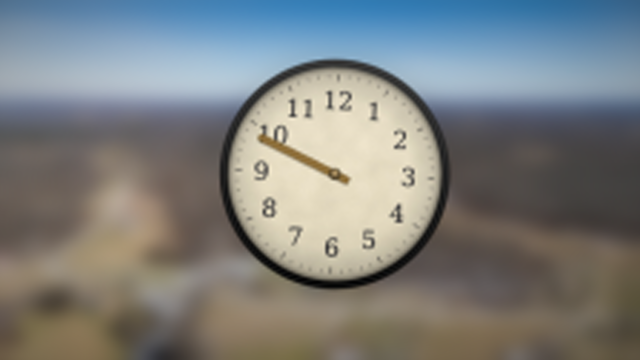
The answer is 9:49
